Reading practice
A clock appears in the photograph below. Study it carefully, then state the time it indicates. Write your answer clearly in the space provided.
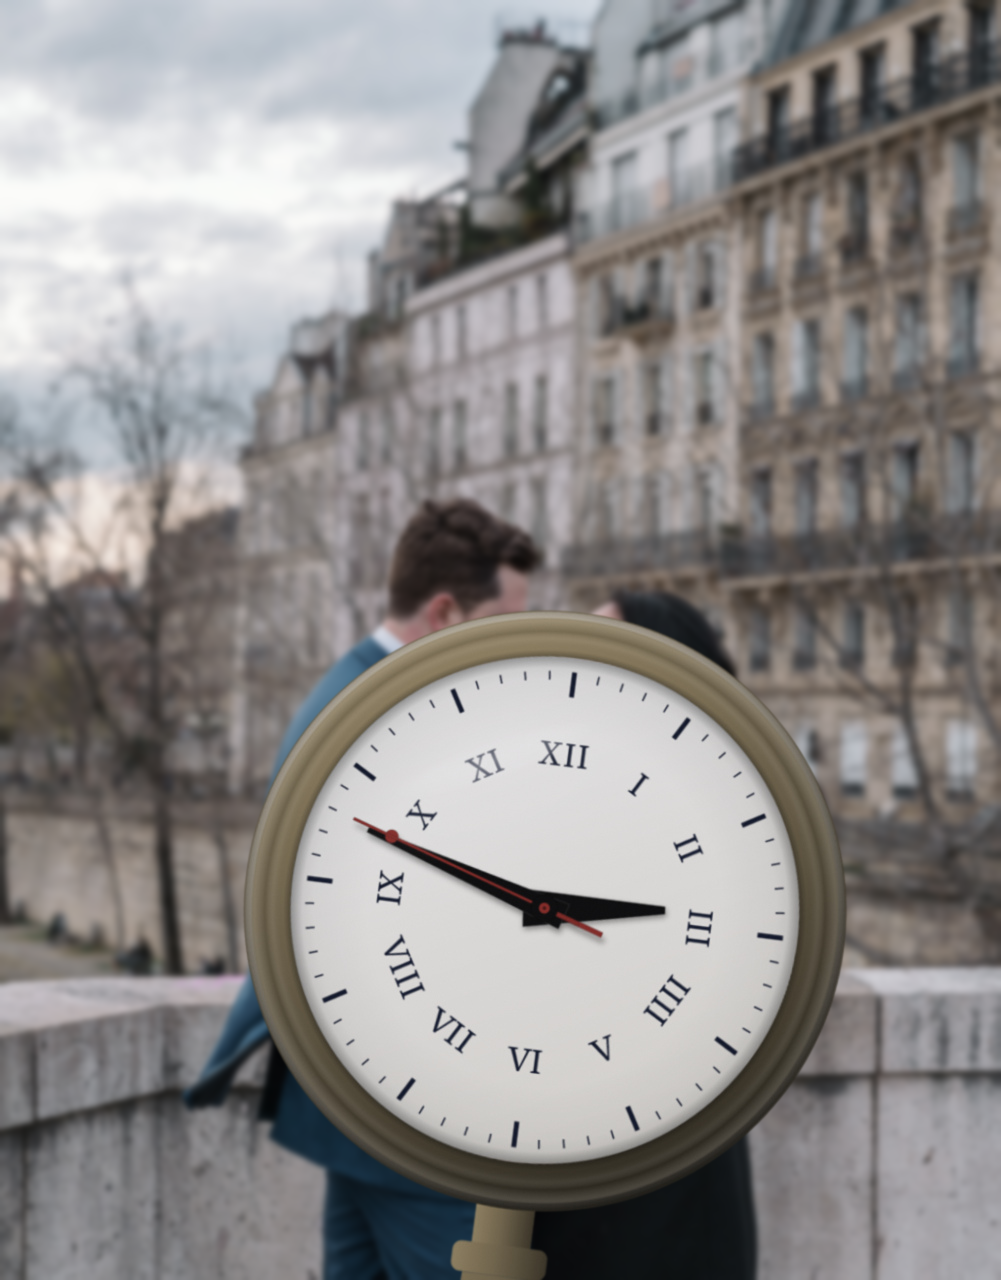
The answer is 2:47:48
